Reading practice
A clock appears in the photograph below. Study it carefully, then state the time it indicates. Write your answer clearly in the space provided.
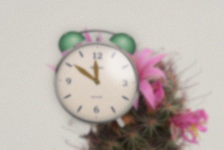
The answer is 11:51
